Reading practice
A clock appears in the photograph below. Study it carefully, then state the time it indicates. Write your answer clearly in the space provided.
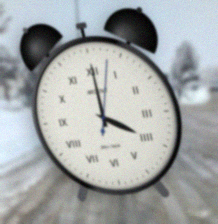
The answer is 4:00:03
